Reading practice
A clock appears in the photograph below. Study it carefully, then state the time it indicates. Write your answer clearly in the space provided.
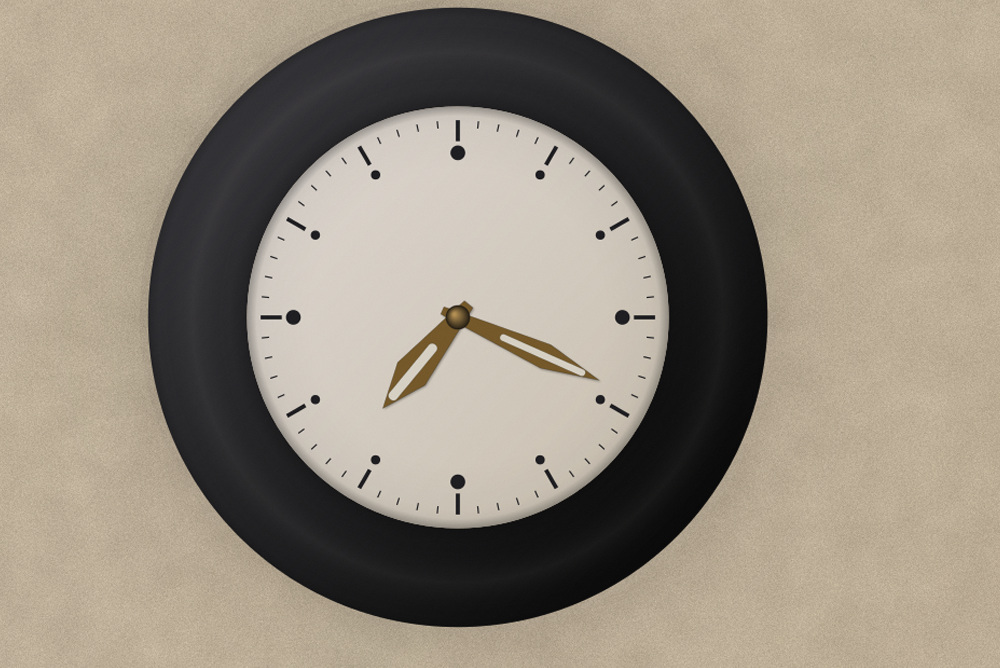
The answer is 7:19
